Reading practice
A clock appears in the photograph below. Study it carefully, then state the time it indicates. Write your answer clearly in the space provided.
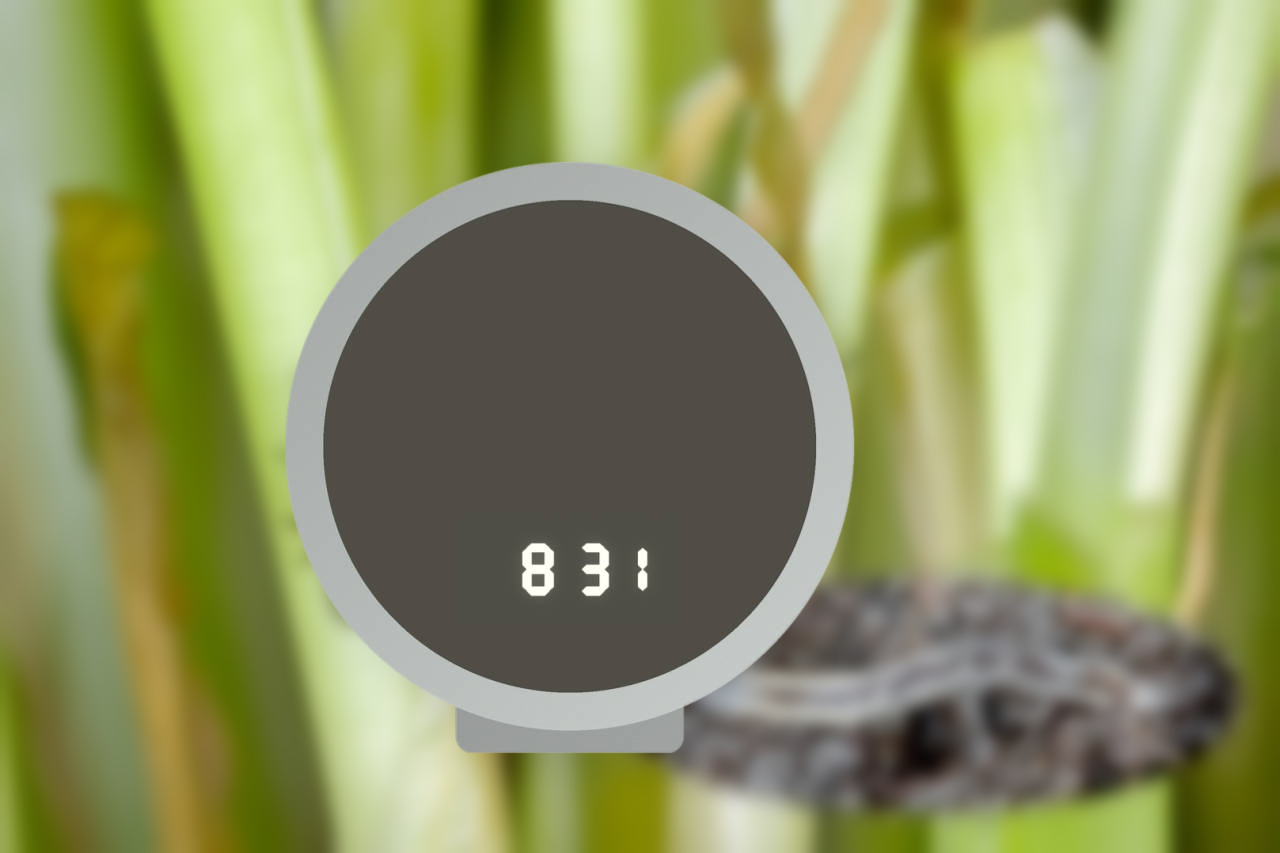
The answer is 8:31
